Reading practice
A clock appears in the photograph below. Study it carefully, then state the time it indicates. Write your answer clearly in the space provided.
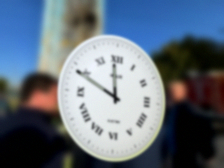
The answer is 11:49
